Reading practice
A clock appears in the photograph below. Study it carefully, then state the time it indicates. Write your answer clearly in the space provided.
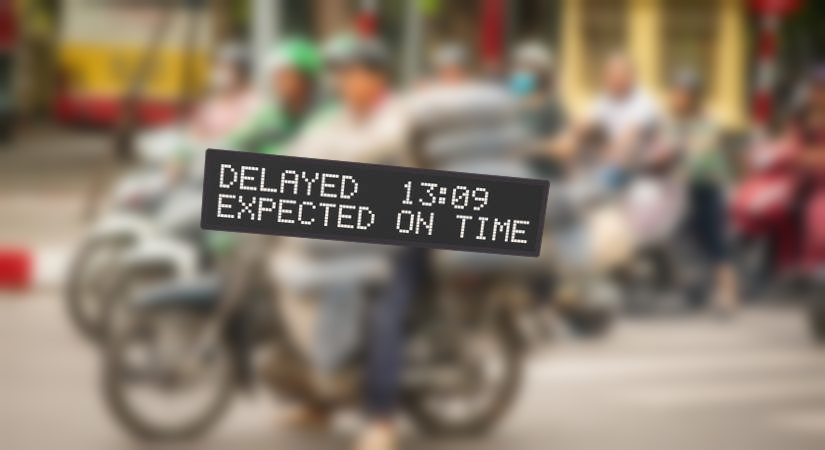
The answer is 13:09
